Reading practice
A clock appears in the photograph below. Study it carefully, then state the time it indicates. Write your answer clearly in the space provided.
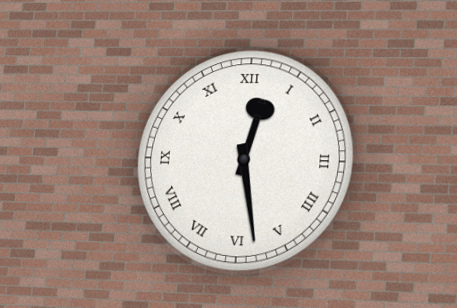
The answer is 12:28
